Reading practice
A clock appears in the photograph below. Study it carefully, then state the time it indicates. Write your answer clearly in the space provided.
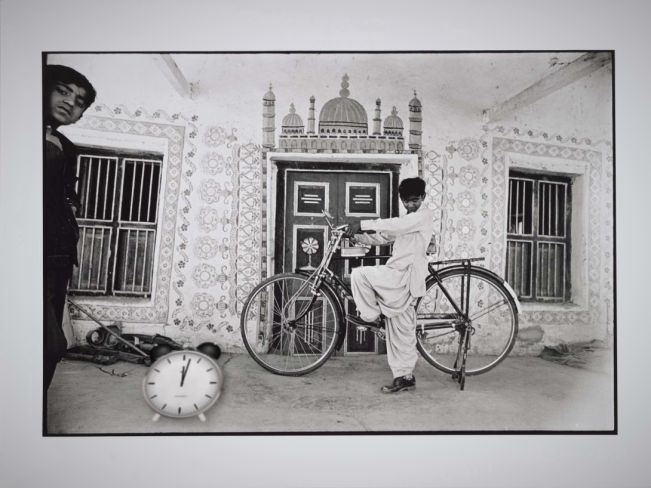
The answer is 12:02
